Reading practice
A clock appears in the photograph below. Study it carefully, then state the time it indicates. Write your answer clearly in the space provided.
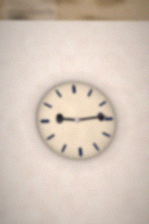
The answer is 9:14
